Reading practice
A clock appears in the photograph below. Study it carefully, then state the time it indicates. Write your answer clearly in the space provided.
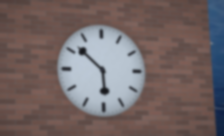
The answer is 5:52
